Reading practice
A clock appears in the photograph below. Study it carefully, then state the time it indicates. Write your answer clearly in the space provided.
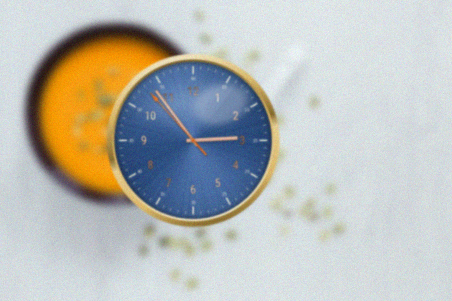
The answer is 2:53:53
